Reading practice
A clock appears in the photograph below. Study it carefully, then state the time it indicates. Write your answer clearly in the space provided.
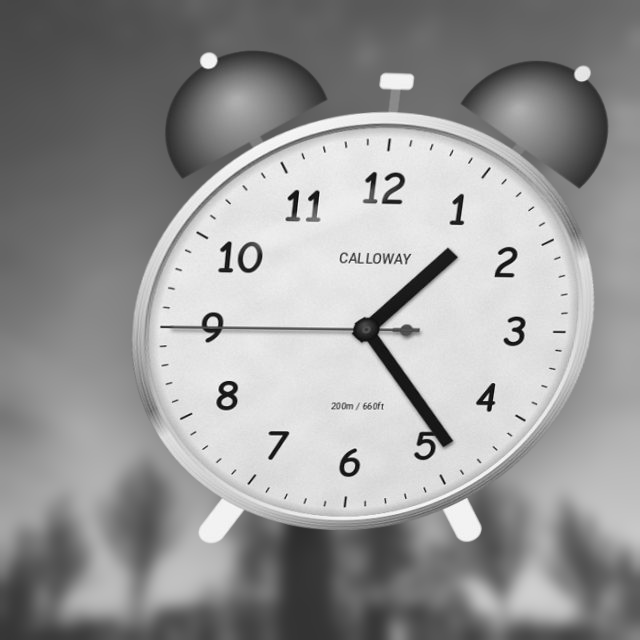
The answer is 1:23:45
